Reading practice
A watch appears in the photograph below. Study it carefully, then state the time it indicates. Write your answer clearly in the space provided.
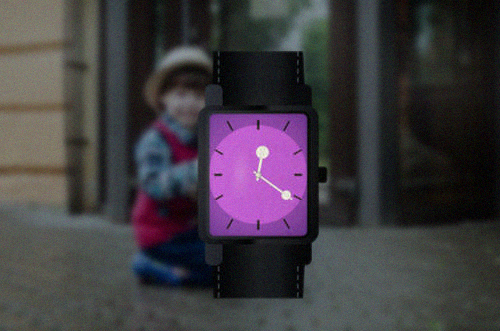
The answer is 12:21
